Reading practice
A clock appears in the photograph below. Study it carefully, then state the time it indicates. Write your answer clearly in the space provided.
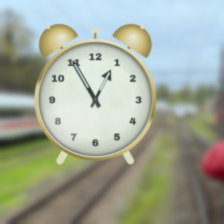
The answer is 12:55
